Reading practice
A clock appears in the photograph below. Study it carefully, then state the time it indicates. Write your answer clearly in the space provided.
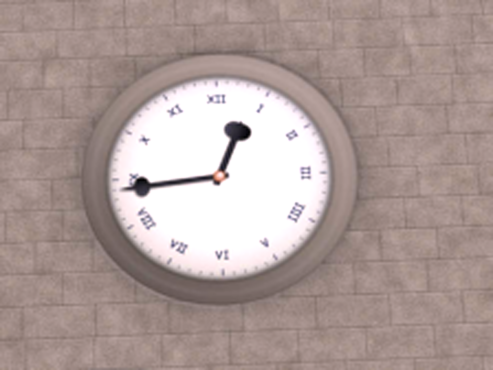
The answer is 12:44
